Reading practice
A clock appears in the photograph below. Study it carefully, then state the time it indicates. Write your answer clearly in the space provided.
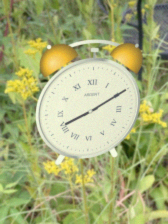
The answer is 8:10
